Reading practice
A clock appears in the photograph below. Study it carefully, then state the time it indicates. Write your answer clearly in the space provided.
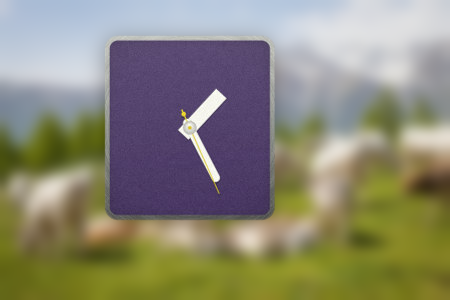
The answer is 1:25:26
